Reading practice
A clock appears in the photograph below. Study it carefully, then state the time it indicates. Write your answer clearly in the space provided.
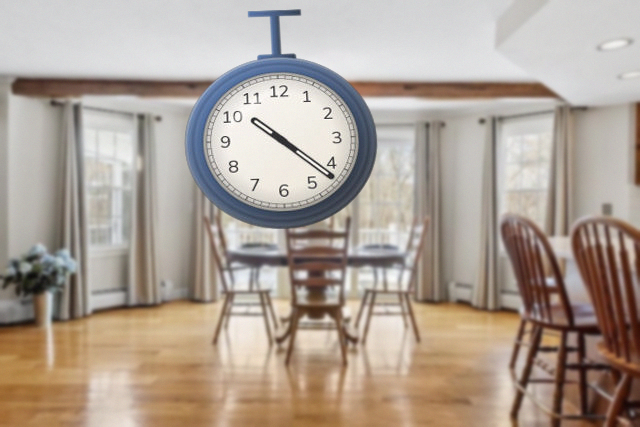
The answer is 10:22
